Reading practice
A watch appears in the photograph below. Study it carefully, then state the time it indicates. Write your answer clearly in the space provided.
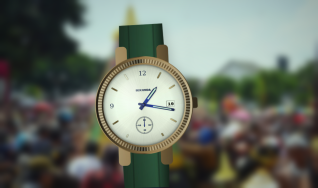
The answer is 1:17
